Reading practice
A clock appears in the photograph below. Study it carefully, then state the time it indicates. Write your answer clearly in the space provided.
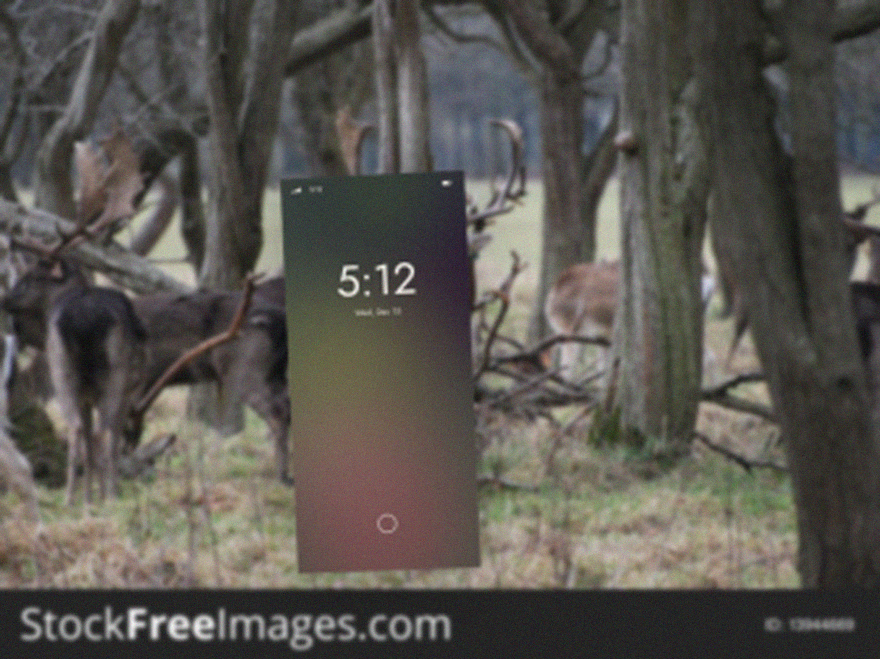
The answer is 5:12
